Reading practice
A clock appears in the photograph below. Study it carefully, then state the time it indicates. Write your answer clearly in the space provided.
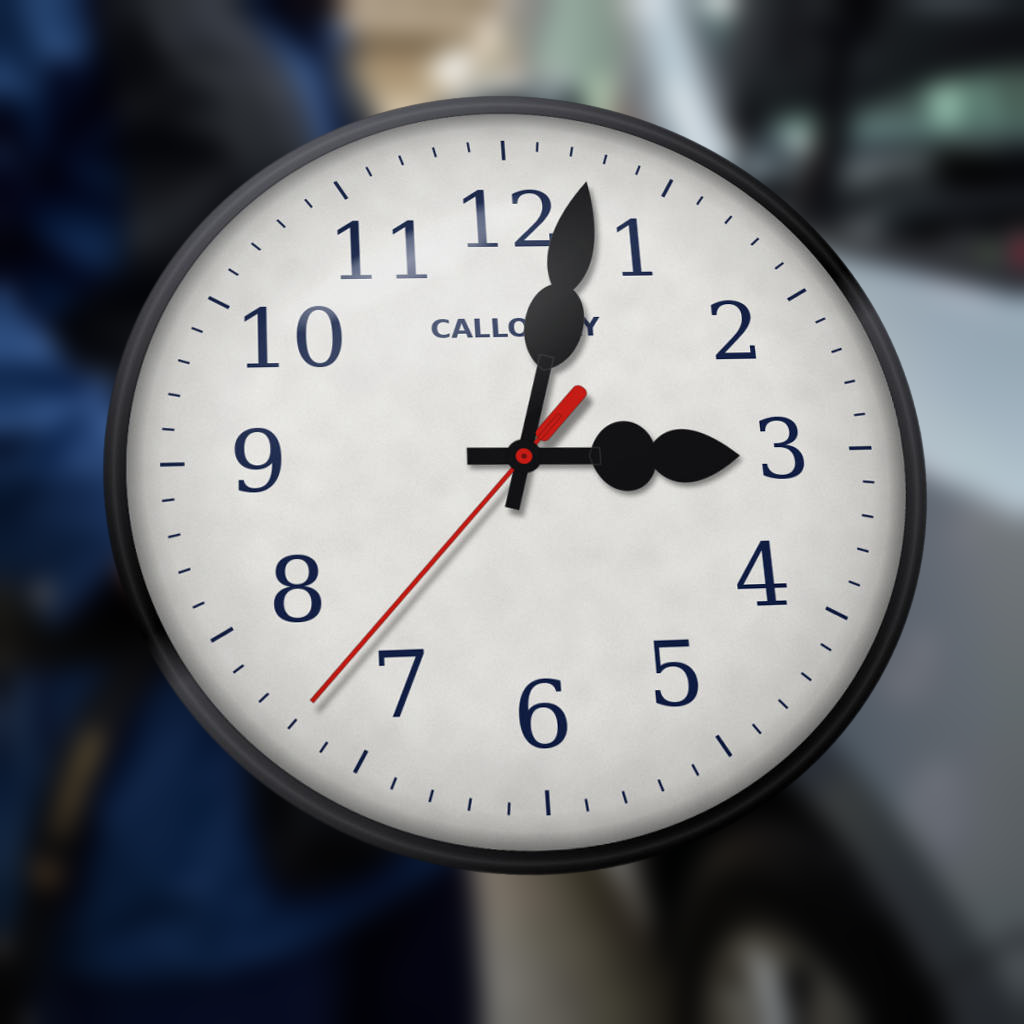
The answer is 3:02:37
